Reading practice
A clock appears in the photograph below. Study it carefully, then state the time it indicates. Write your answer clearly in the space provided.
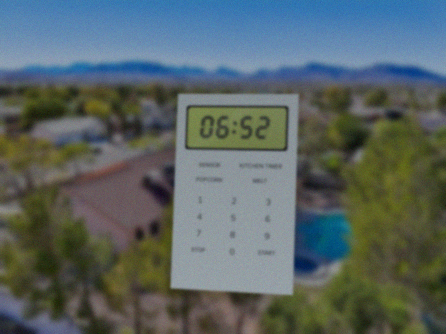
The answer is 6:52
